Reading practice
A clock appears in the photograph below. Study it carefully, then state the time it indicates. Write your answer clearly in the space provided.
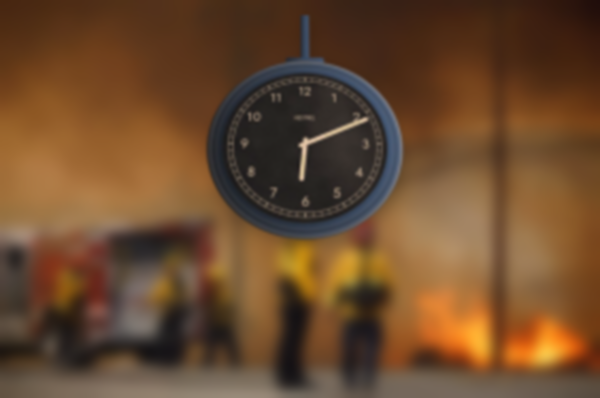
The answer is 6:11
